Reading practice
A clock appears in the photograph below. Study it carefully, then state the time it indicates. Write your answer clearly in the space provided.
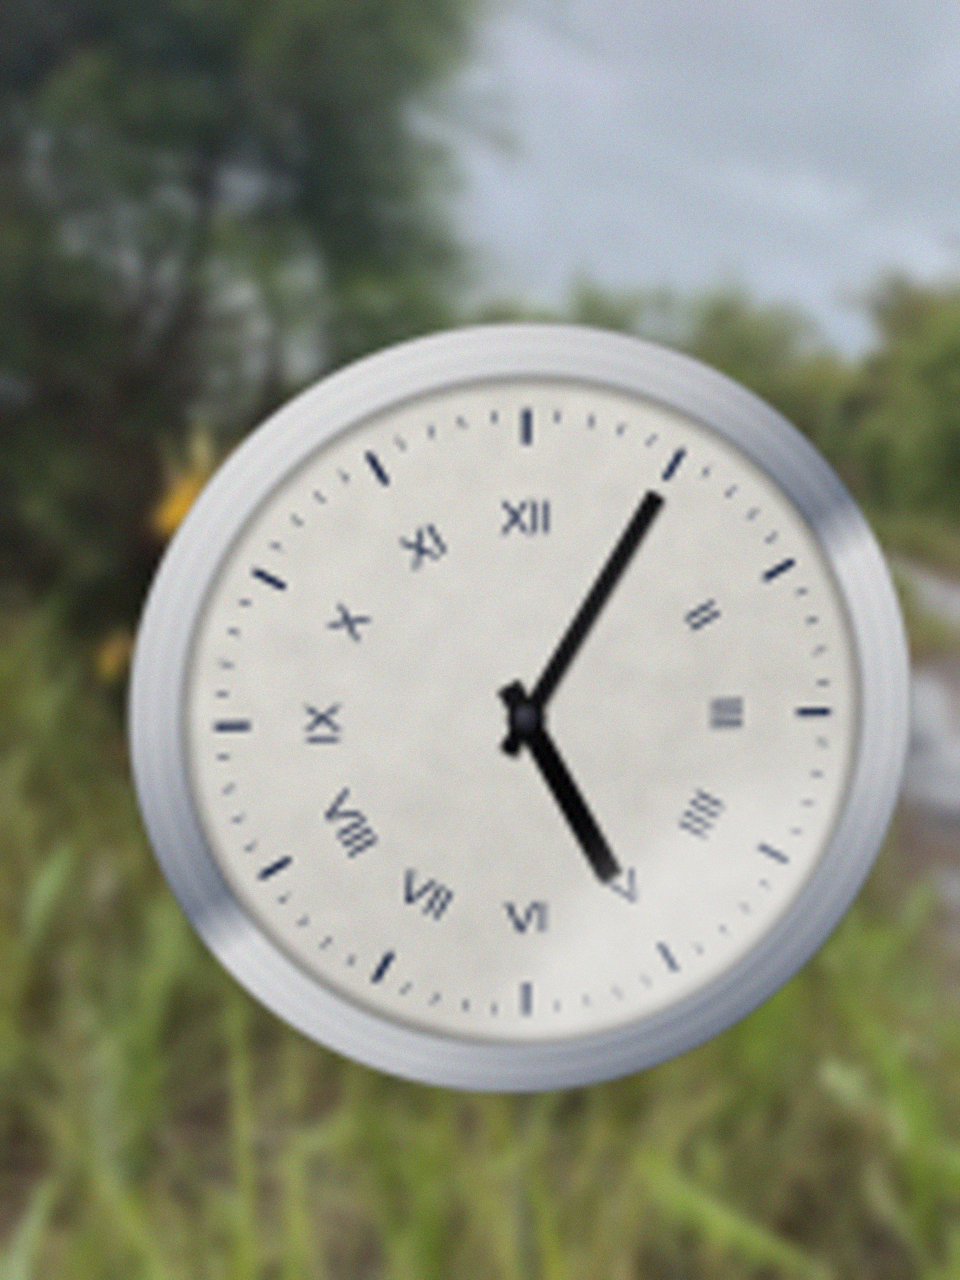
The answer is 5:05
